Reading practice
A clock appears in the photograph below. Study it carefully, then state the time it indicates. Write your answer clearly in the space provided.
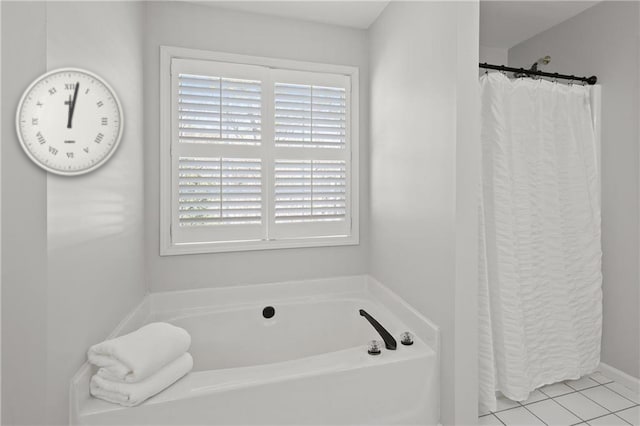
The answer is 12:02
